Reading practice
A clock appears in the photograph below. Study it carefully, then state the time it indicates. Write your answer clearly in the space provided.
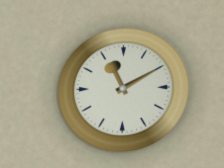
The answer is 11:10
